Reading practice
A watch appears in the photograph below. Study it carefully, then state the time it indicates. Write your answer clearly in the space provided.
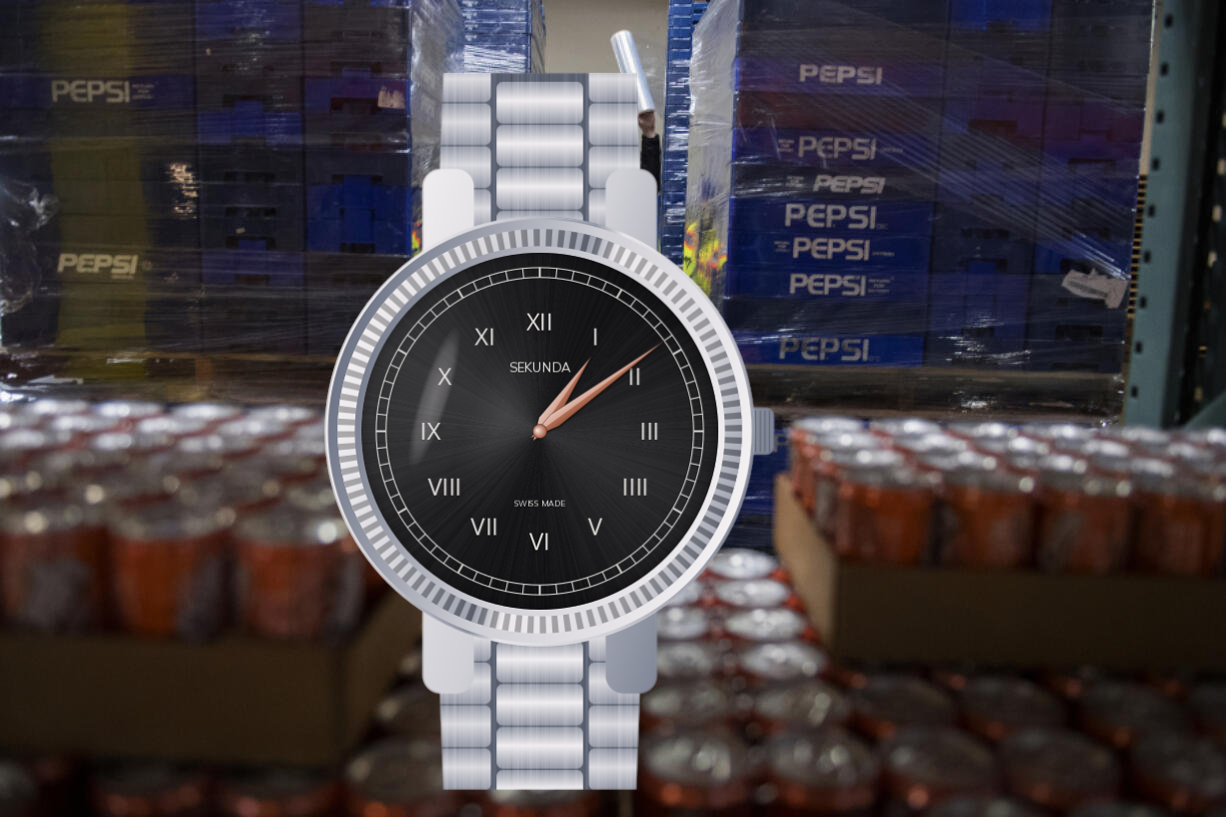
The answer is 1:09
